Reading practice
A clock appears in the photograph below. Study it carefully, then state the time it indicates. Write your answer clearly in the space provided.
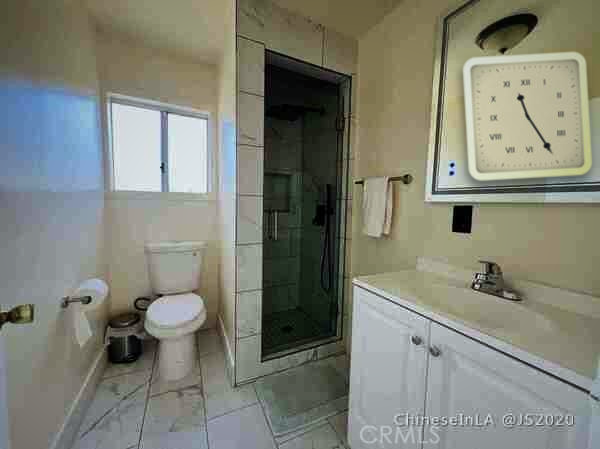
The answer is 11:25
